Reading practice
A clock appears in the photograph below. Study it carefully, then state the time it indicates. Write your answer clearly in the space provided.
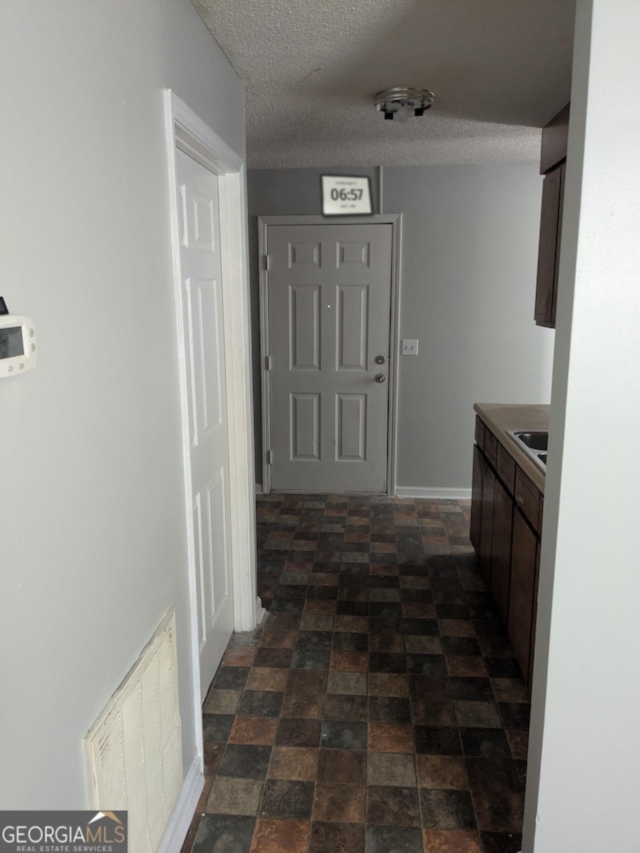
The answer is 6:57
